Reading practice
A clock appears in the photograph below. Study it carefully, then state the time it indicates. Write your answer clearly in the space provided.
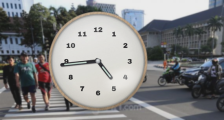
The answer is 4:44
